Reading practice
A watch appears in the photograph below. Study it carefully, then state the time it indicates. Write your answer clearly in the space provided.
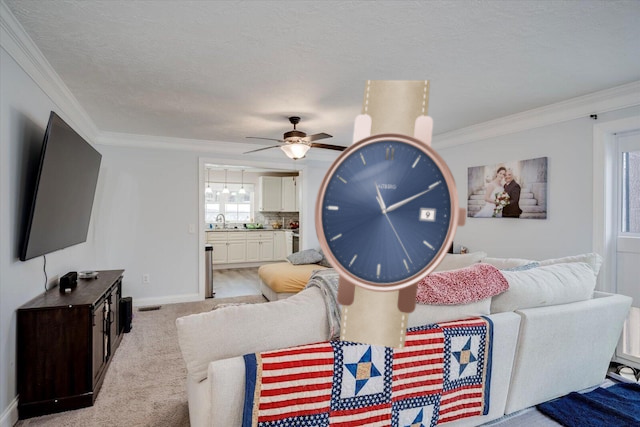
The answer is 11:10:24
